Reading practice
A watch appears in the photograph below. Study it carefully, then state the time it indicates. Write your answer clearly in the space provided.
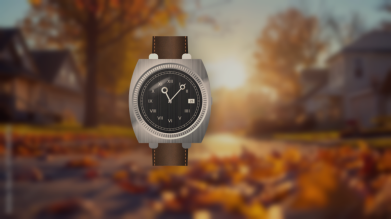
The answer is 11:07
